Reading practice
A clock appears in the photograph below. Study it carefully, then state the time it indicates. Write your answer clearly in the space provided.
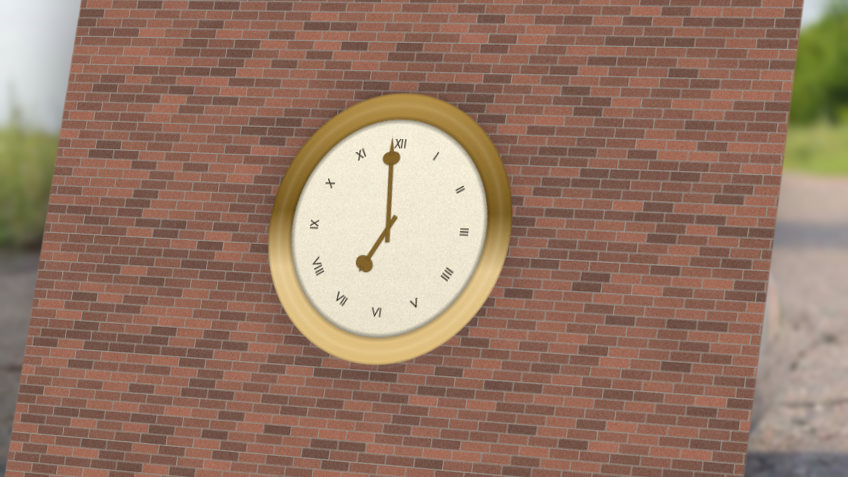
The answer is 6:59
